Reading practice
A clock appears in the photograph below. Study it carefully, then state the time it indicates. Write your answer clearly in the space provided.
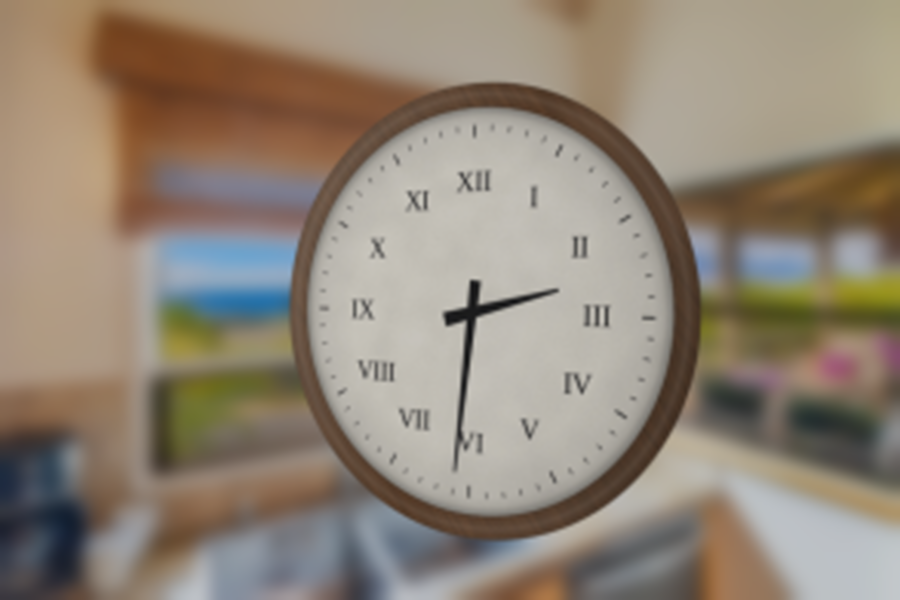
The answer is 2:31
